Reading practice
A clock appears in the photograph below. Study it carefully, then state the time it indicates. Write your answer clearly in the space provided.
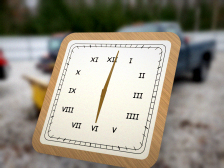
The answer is 6:01
